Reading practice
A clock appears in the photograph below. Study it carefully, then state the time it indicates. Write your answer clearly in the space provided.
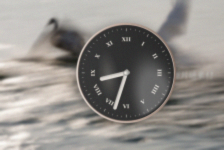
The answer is 8:33
